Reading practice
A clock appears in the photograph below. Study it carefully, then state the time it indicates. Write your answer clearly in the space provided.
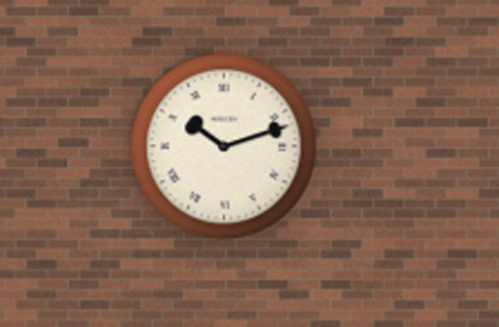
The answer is 10:12
